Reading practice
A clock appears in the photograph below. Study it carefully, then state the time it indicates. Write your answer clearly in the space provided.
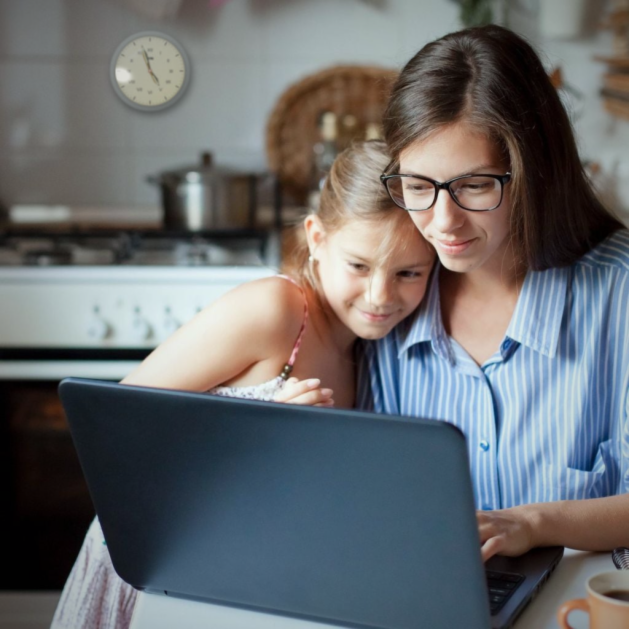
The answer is 4:57
